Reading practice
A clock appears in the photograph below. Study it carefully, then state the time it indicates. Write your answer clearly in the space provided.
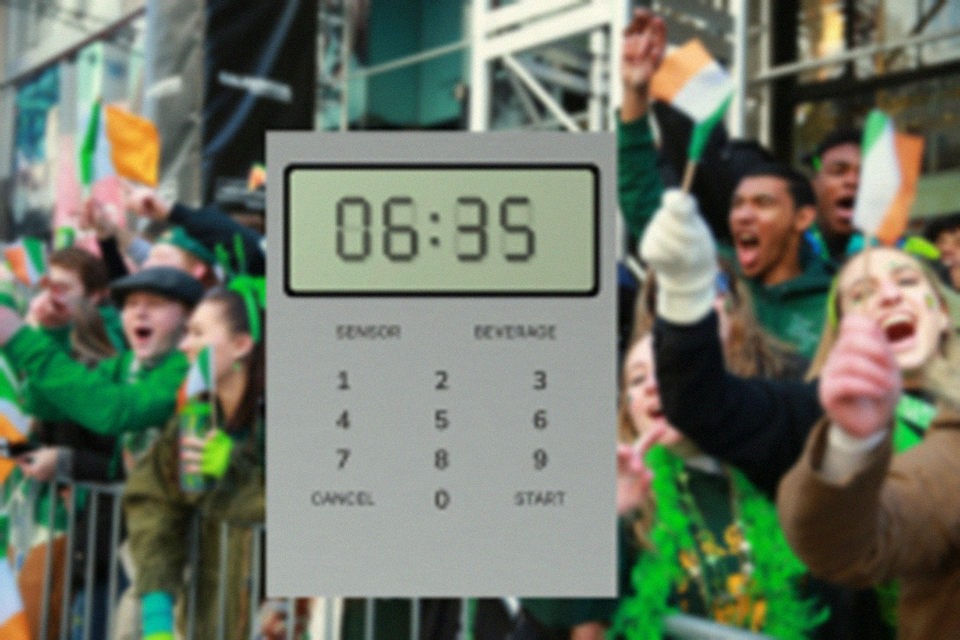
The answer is 6:35
